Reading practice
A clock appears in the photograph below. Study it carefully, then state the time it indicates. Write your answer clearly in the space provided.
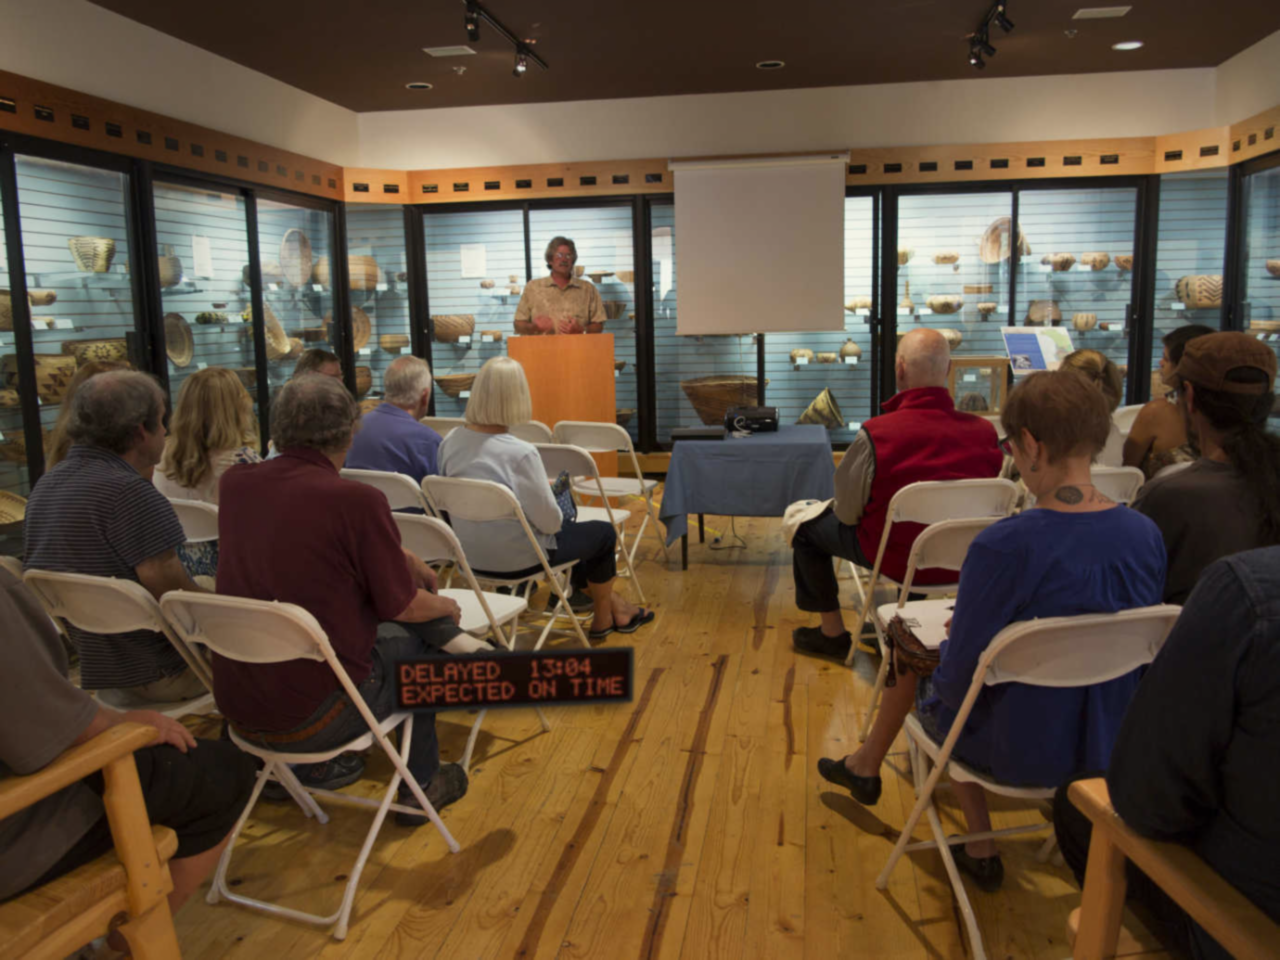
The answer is 13:04
